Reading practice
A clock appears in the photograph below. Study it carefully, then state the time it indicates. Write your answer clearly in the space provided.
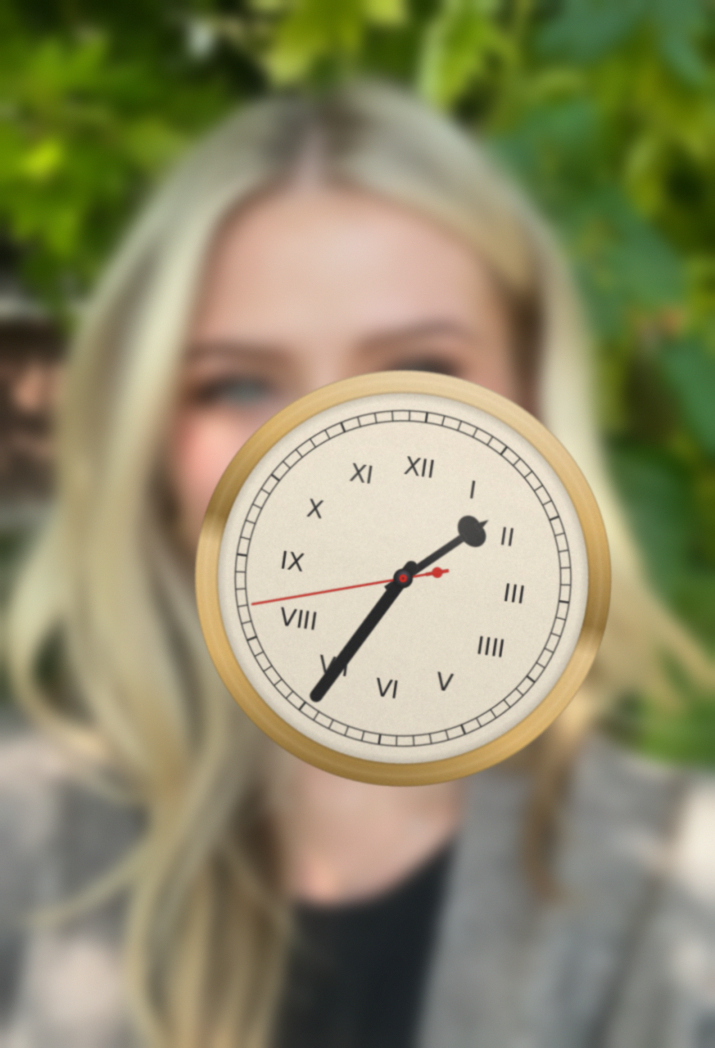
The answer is 1:34:42
